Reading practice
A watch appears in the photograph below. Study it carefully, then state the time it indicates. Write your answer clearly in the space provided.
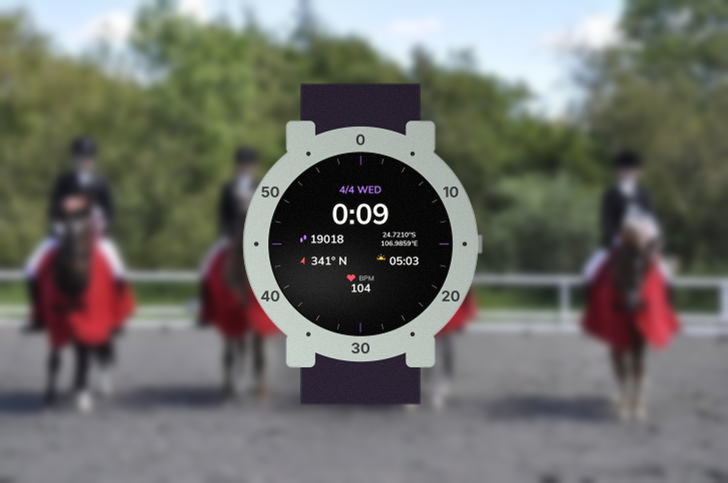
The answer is 0:09
